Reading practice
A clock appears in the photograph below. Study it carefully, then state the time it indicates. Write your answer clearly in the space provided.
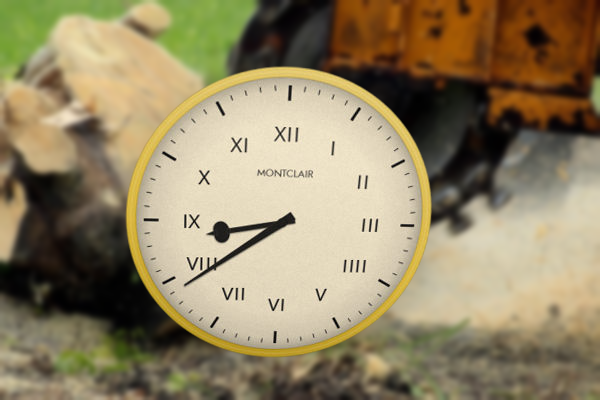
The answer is 8:39
